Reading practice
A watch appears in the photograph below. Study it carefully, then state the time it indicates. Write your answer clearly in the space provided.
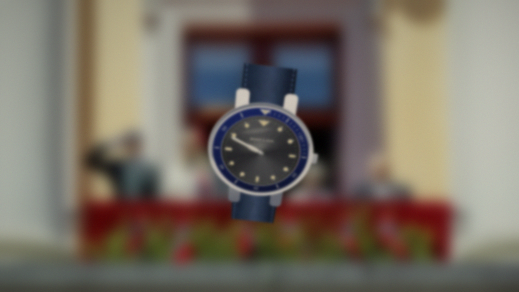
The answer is 9:49
